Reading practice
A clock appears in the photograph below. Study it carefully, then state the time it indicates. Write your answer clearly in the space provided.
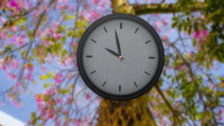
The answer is 9:58
